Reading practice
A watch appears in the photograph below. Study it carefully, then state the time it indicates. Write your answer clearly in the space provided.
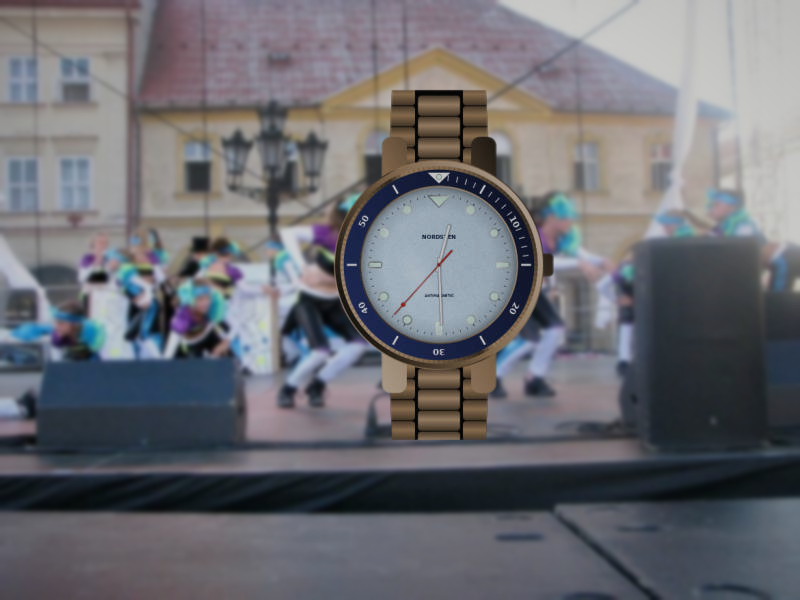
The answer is 12:29:37
